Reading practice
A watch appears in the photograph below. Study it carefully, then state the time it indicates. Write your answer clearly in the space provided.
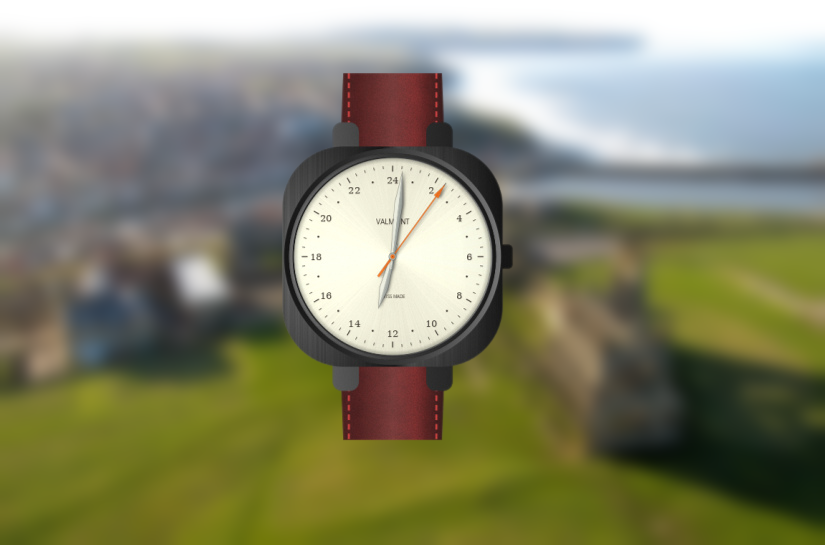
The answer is 13:01:06
